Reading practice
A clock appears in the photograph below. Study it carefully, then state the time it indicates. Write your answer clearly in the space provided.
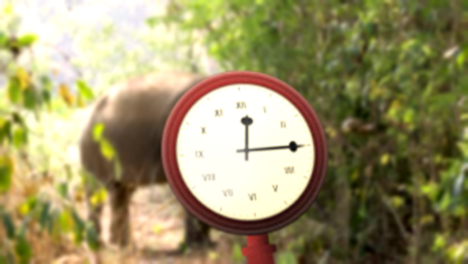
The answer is 12:15
